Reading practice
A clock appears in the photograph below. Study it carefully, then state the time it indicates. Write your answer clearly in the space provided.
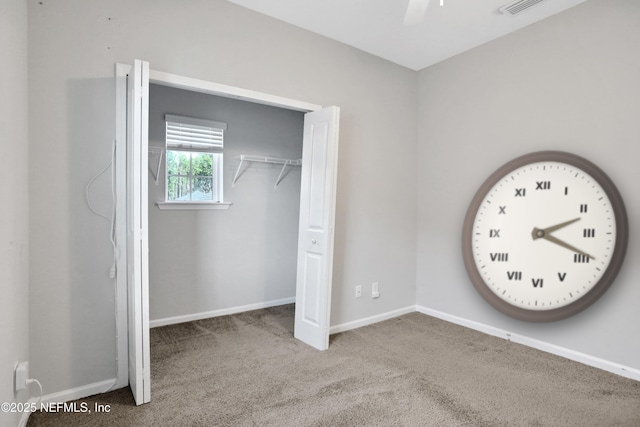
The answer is 2:19
